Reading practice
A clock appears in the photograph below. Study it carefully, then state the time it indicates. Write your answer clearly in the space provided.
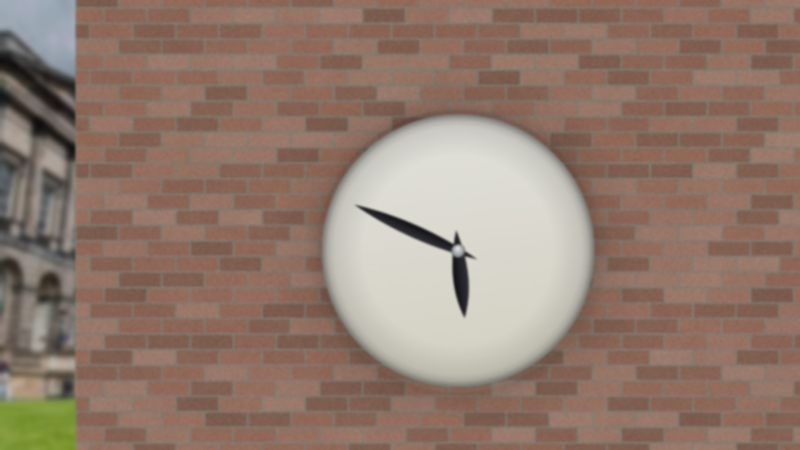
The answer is 5:49
